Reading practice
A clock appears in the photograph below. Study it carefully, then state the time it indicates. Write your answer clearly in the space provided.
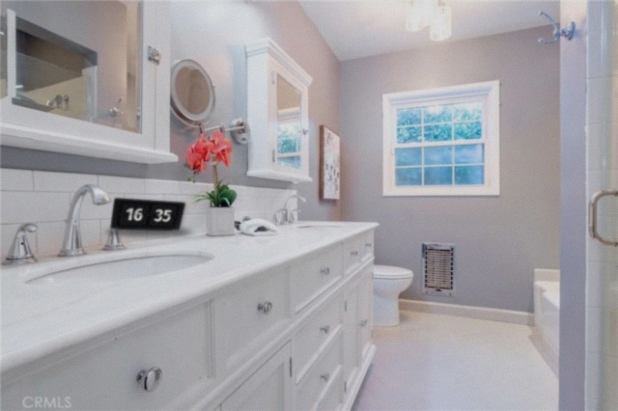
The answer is 16:35
